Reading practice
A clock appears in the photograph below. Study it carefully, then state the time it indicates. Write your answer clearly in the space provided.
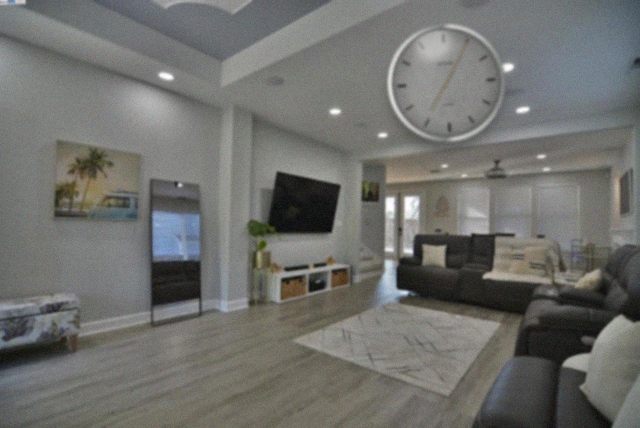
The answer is 7:05
